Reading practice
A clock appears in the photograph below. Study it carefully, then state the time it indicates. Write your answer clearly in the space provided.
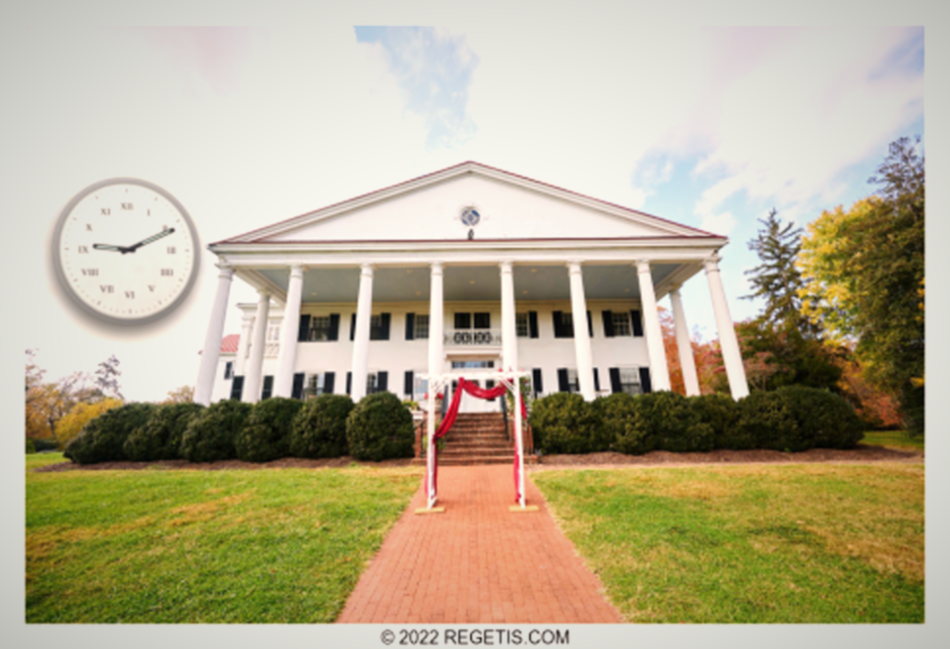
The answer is 9:11
